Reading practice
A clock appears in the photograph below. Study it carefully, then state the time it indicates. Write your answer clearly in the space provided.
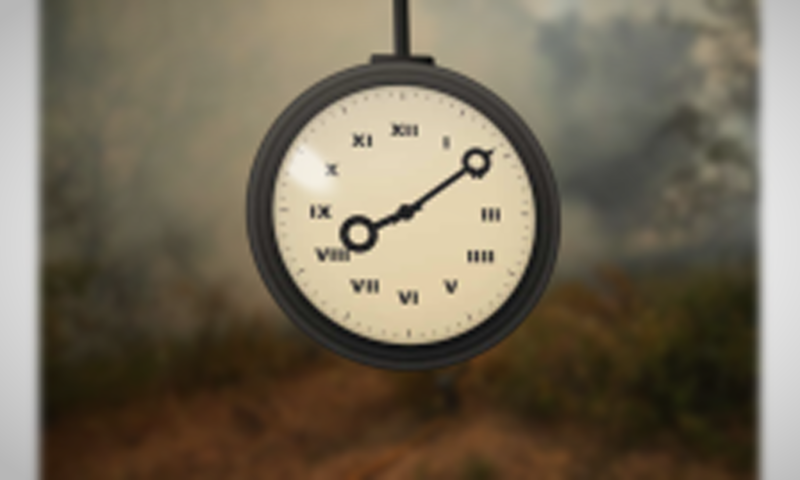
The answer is 8:09
